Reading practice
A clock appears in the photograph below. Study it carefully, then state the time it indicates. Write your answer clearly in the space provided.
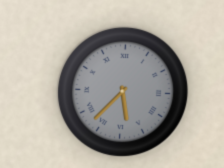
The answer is 5:37
